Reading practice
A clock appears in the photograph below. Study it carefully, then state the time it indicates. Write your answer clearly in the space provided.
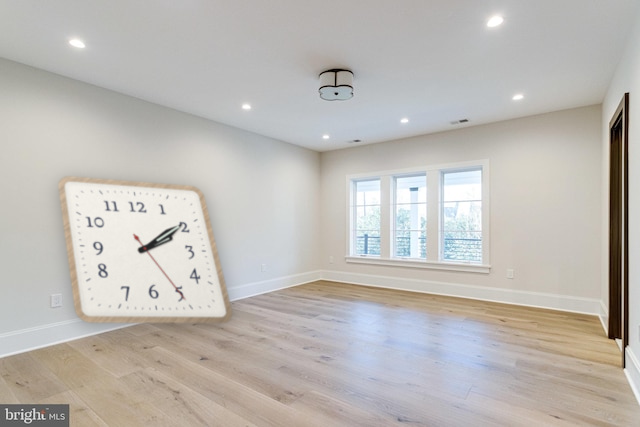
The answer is 2:09:25
